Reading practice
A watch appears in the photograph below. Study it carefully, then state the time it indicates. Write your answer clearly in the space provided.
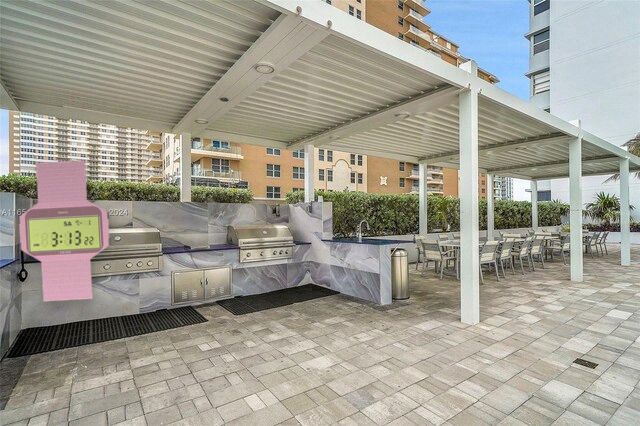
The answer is 3:13
